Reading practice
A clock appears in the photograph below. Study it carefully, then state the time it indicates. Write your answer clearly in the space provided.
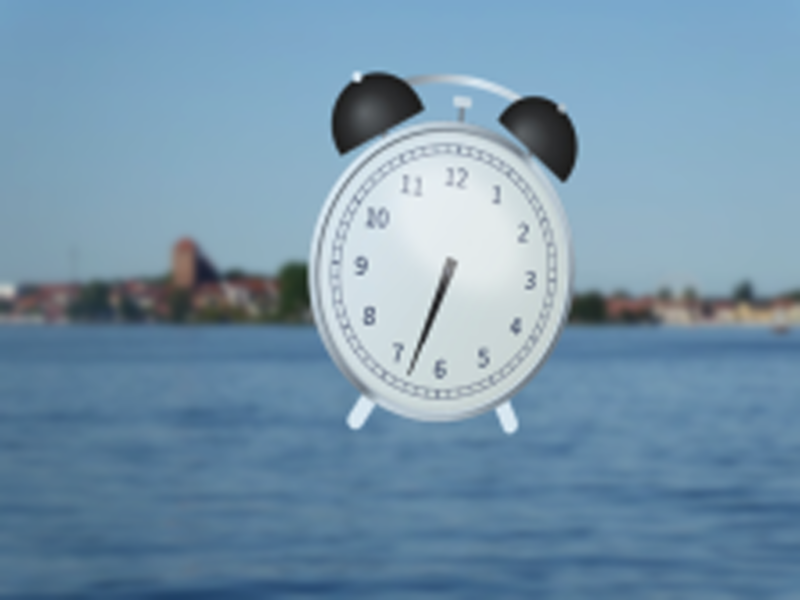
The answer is 6:33
